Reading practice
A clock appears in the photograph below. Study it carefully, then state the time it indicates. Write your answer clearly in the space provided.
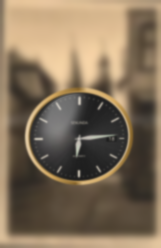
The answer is 6:14
